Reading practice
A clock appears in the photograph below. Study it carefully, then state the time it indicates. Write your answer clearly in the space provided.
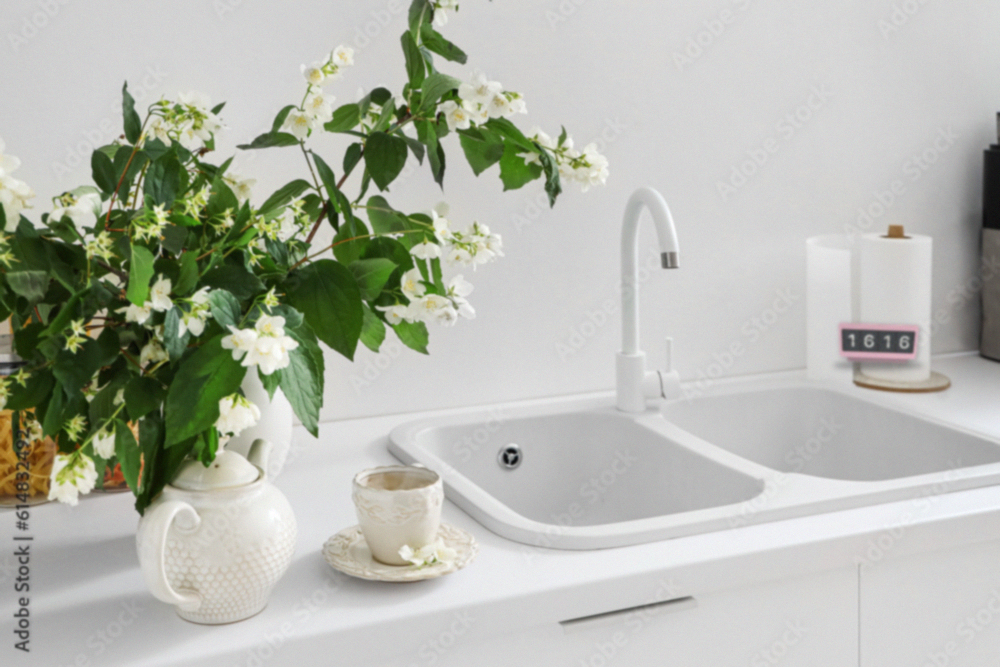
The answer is 16:16
